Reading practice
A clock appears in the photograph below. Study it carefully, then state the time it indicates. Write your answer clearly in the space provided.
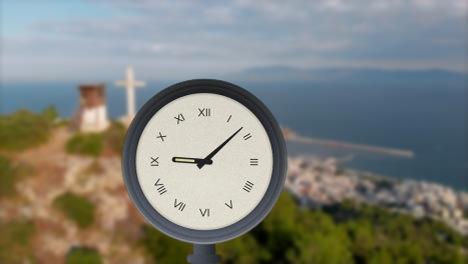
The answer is 9:08
